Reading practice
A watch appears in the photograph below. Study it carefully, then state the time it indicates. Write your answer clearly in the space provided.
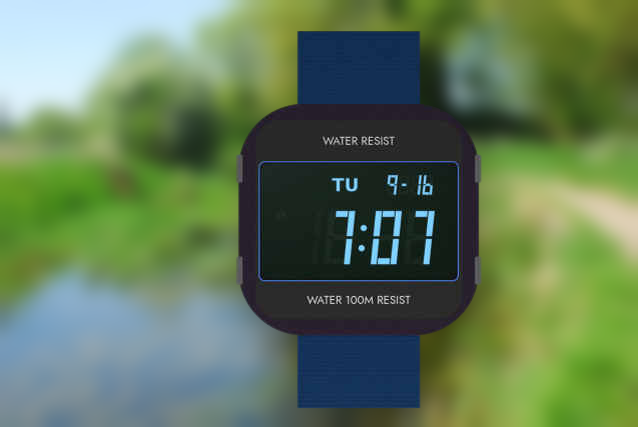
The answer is 7:07
